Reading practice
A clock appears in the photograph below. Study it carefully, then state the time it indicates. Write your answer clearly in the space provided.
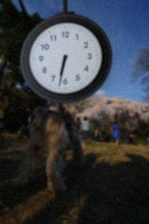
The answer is 6:32
